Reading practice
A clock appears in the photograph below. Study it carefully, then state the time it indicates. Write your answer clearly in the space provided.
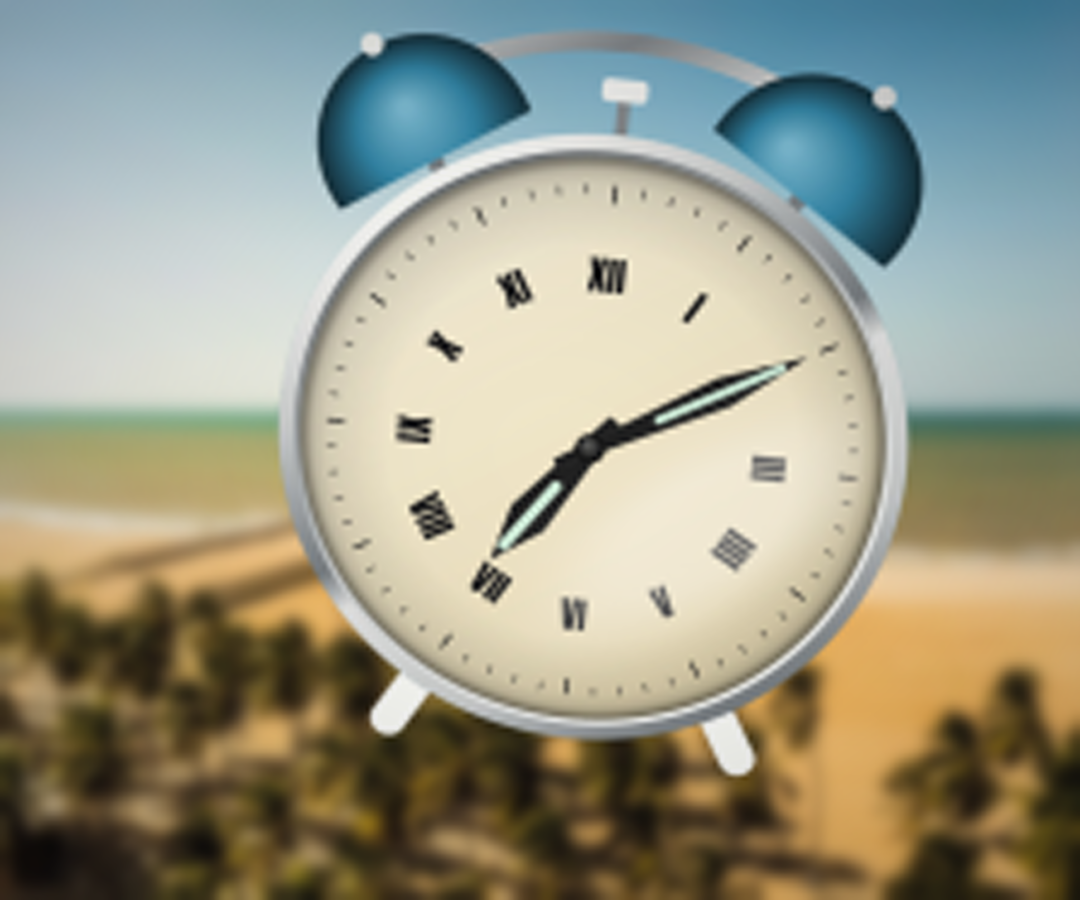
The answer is 7:10
